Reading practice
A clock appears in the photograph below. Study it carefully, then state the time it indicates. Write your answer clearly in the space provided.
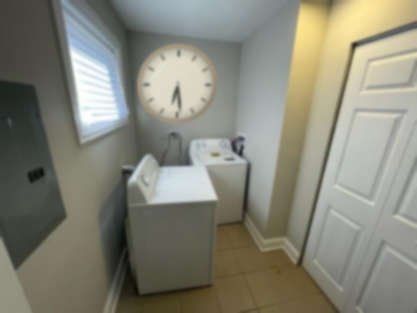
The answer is 6:29
